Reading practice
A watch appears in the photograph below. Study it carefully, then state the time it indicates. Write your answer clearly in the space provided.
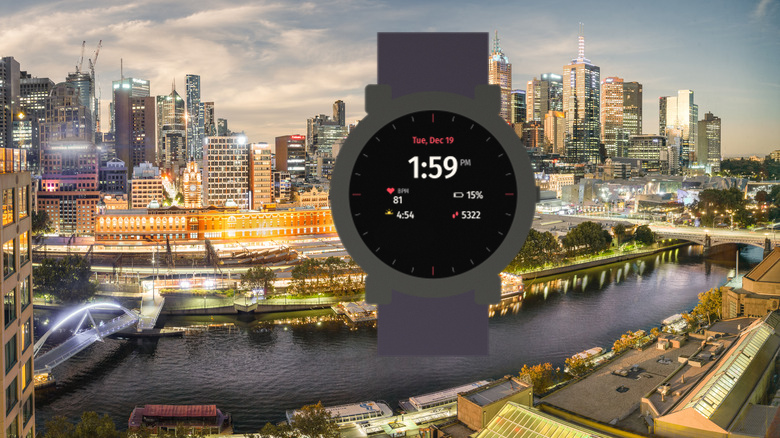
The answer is 1:59
